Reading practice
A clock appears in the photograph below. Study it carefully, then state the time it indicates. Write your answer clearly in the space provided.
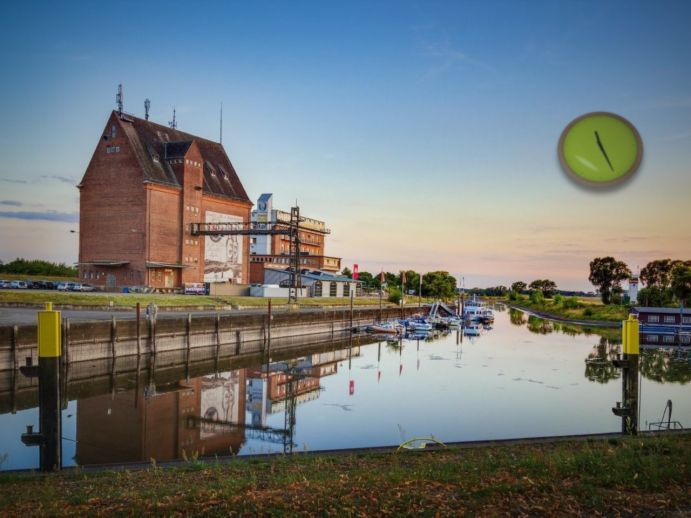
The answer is 11:26
